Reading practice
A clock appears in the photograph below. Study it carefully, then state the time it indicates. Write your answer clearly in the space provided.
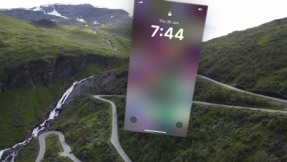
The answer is 7:44
